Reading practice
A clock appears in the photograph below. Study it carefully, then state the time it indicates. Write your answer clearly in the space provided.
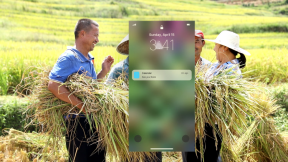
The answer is 3:41
